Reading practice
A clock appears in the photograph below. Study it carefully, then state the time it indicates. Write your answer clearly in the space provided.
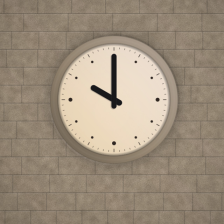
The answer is 10:00
